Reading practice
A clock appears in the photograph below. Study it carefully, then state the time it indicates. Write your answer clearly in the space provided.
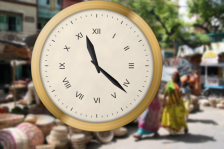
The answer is 11:22
